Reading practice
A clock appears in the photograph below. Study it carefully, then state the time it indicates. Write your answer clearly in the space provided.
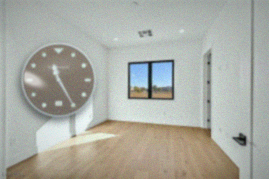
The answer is 11:25
